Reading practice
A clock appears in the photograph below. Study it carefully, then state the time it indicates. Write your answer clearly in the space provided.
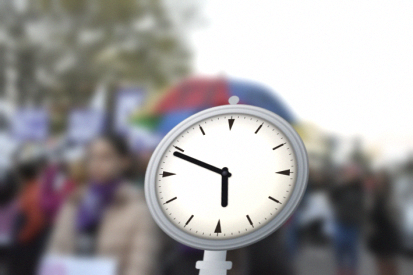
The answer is 5:49
